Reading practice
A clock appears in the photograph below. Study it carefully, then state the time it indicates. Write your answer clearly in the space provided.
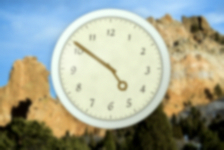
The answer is 4:51
